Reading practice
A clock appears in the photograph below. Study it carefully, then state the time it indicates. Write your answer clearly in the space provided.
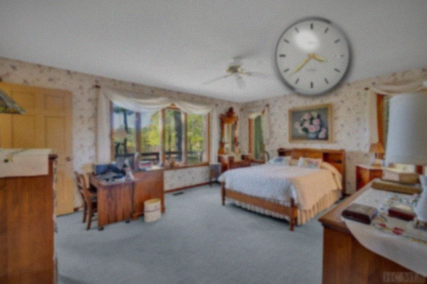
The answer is 3:38
